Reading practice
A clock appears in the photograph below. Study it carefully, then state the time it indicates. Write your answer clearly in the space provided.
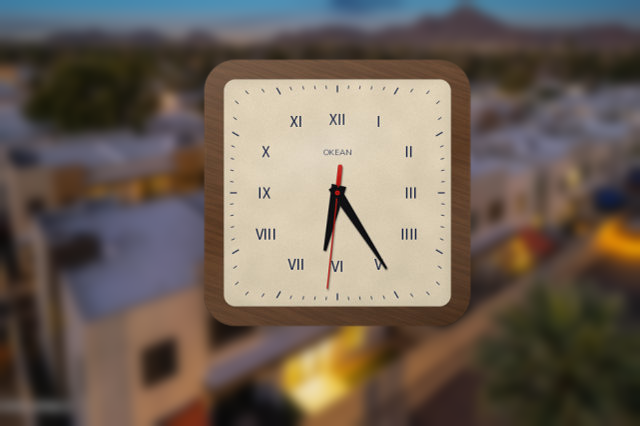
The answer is 6:24:31
